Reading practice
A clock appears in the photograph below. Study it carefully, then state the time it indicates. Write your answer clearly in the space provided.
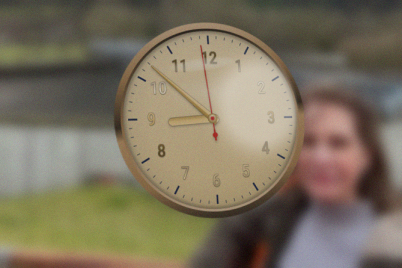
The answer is 8:51:59
